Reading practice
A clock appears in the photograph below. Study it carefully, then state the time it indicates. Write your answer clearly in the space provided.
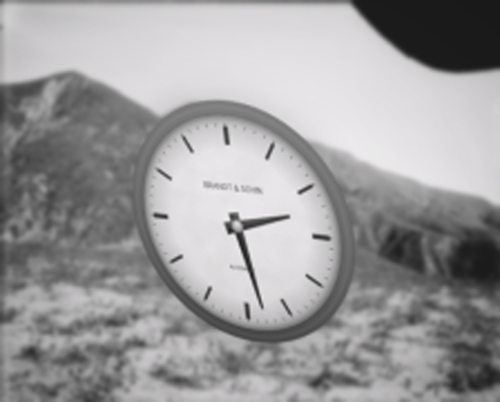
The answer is 2:28
